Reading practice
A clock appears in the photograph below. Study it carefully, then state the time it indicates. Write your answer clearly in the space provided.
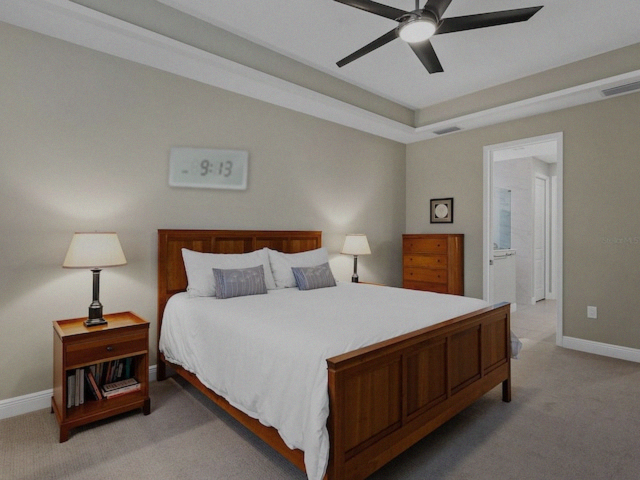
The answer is 9:13
